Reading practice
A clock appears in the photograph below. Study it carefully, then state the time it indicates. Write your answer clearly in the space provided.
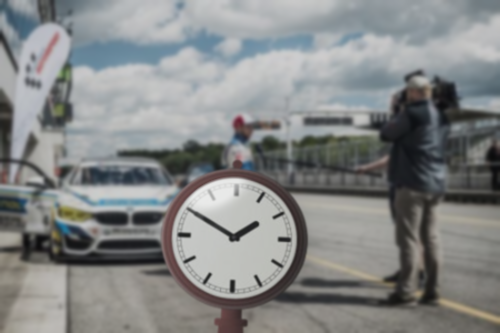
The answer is 1:50
